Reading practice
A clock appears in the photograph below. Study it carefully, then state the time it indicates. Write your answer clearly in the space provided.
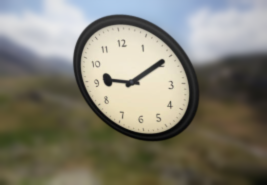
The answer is 9:10
